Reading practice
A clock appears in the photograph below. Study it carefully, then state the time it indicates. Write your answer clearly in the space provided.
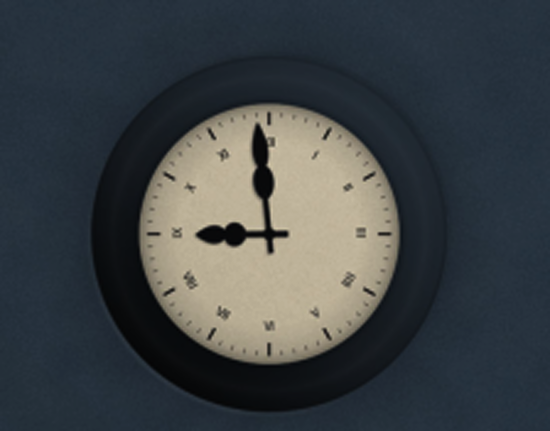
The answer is 8:59
